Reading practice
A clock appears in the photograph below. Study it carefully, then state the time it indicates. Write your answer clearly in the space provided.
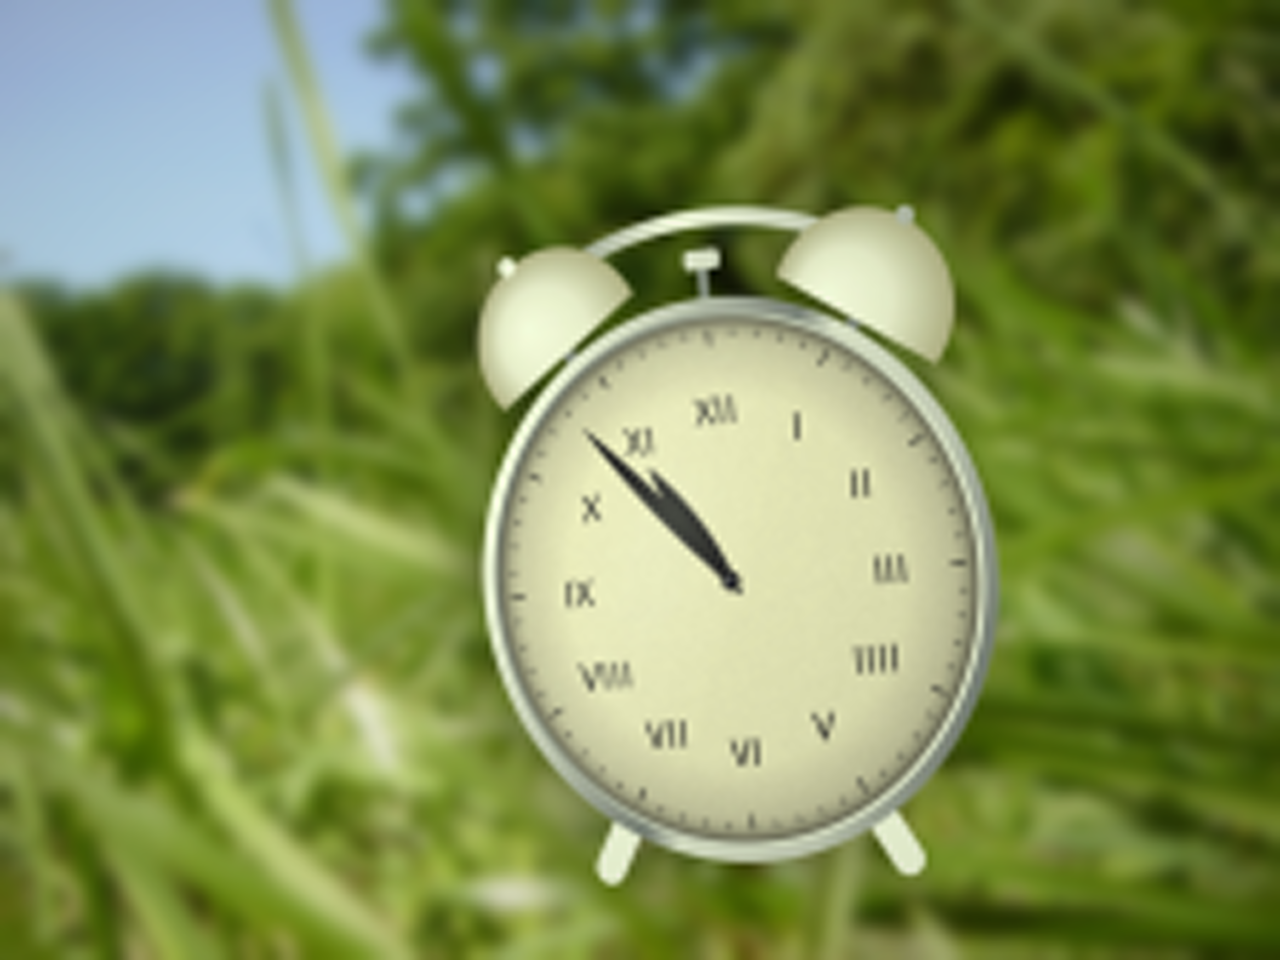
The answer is 10:53
